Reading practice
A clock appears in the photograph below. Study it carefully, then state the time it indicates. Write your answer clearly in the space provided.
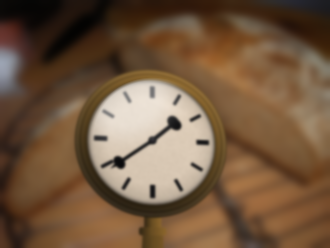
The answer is 1:39
